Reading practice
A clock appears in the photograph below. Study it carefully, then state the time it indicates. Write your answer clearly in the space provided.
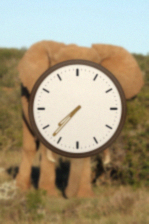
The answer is 7:37
